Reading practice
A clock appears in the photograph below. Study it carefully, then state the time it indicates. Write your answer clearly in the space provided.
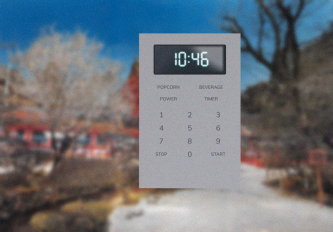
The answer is 10:46
